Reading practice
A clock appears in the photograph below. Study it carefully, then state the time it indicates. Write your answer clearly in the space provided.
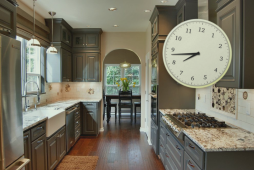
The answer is 7:43
